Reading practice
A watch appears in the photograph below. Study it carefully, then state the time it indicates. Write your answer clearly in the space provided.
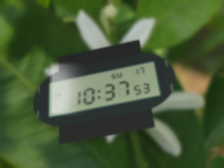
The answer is 10:37:53
